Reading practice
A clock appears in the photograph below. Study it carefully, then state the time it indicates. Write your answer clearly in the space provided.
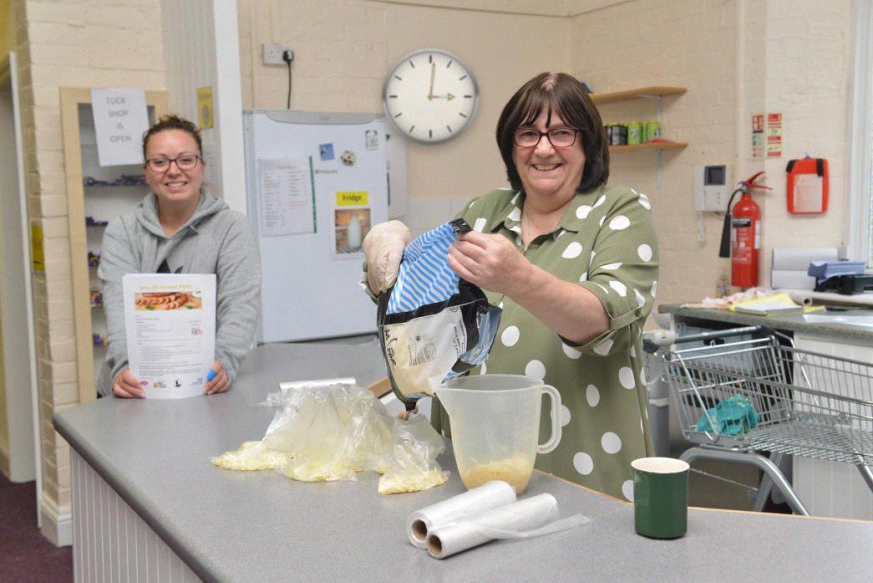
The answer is 3:01
